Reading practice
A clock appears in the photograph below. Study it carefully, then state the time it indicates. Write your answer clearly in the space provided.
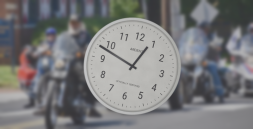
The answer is 12:48
